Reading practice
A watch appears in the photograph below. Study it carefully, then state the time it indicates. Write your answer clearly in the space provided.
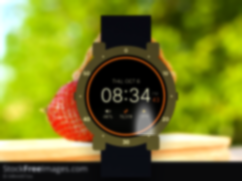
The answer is 8:34
